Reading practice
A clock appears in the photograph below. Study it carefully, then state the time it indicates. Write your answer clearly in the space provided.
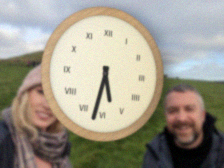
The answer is 5:32
